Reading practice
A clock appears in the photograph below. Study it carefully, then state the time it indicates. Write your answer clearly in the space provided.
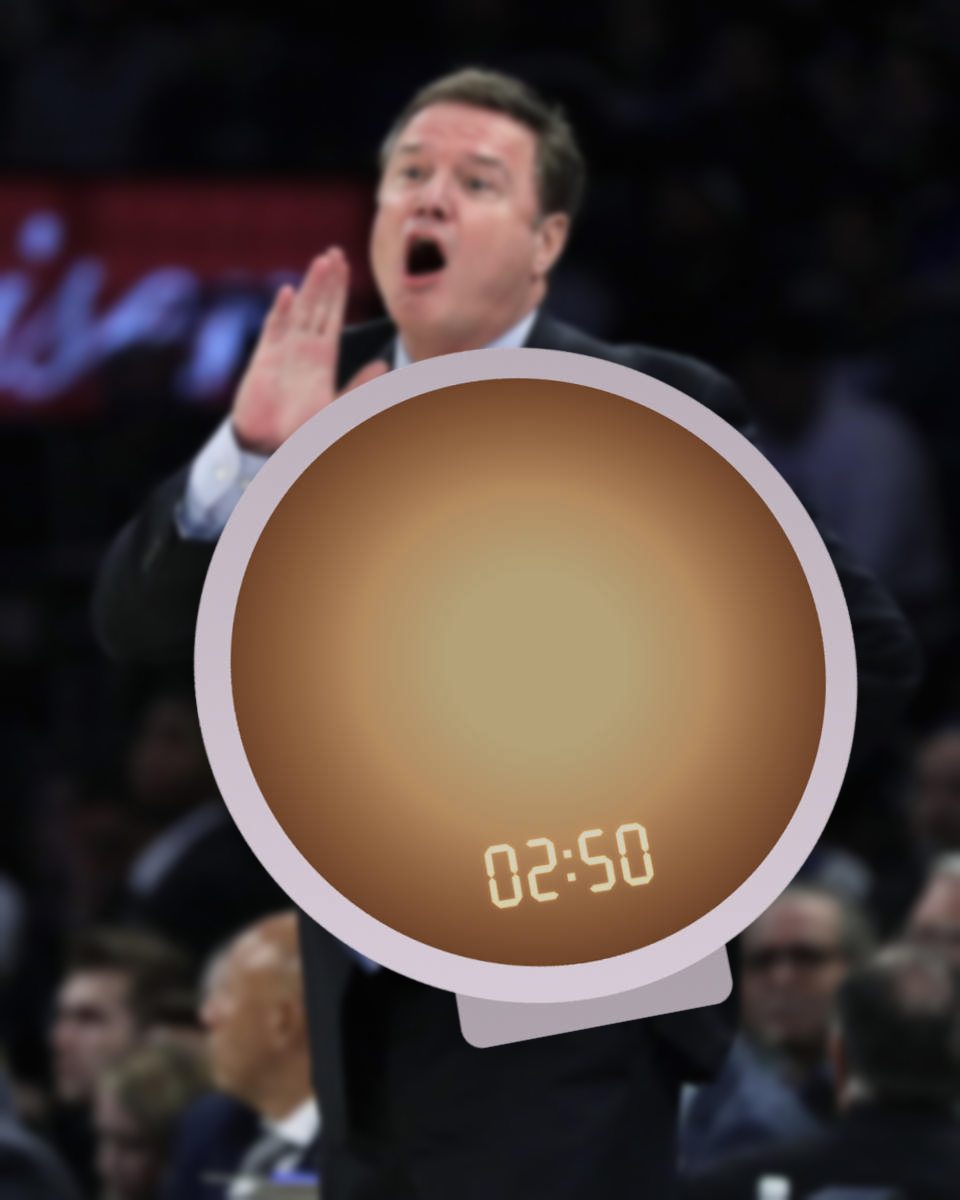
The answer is 2:50
